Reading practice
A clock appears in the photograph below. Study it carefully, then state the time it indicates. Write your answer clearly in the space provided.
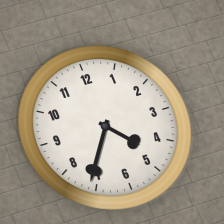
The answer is 4:36
